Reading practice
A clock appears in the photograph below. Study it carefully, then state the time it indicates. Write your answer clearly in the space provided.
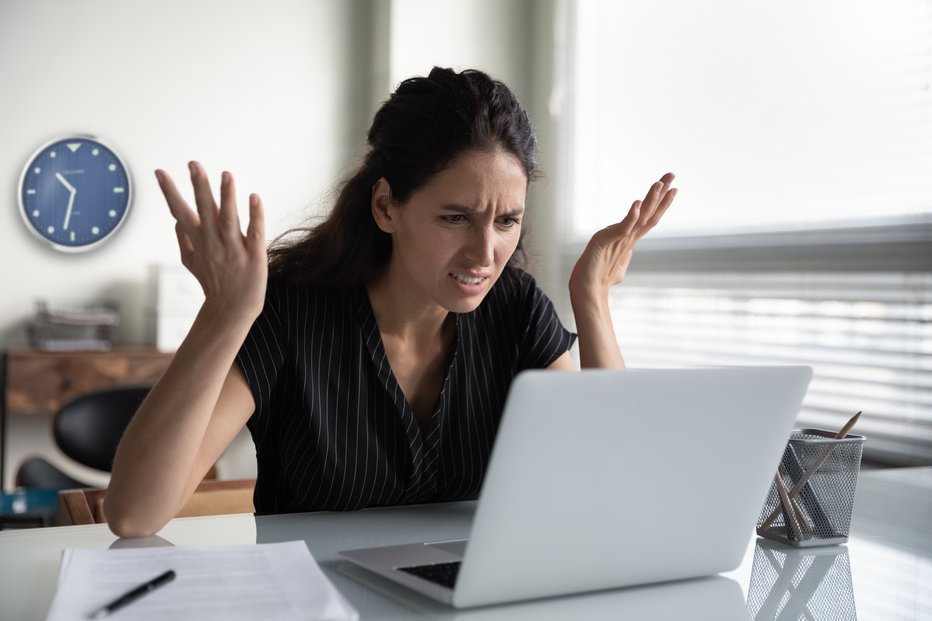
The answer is 10:32
